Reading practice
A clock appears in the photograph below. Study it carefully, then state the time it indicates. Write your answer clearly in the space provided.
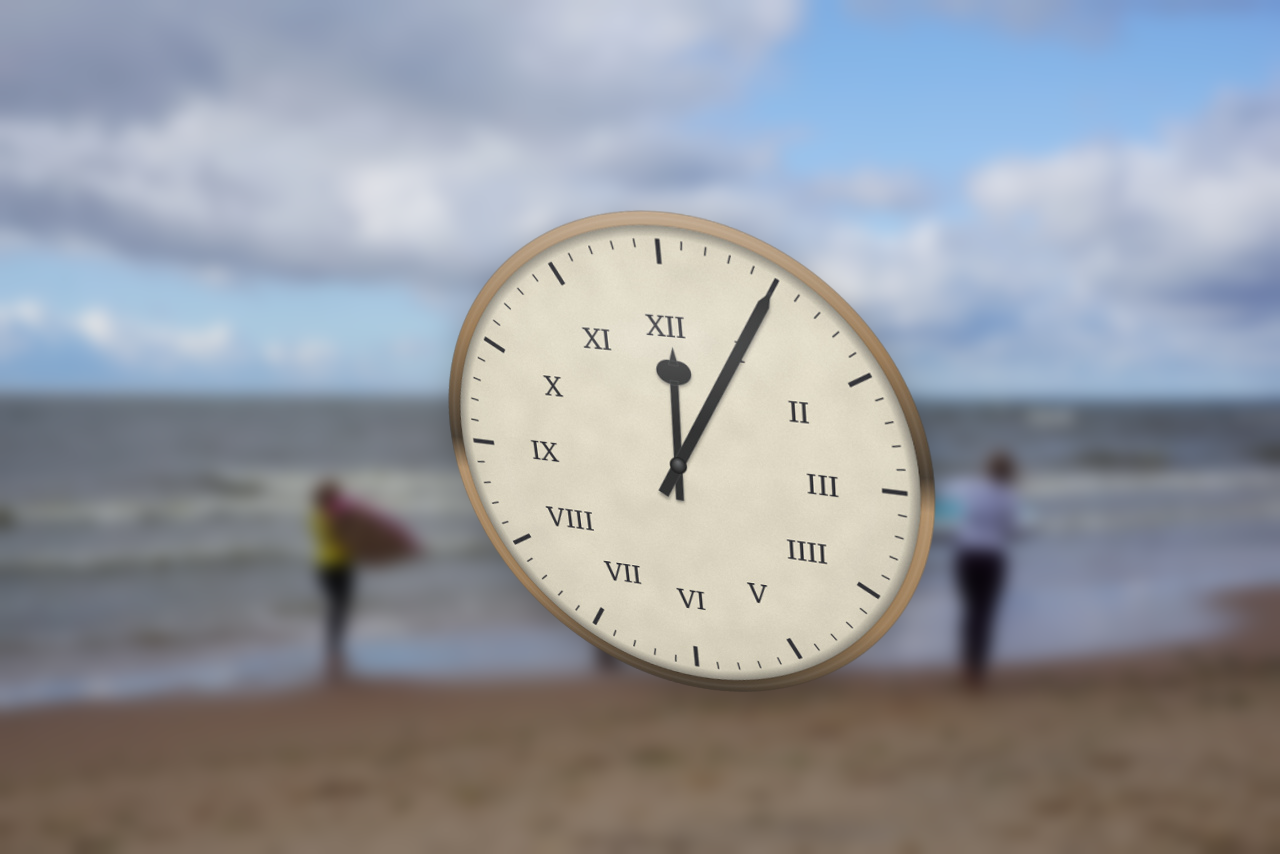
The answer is 12:05
